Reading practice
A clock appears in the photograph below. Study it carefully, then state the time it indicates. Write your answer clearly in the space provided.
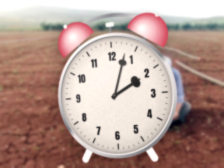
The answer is 2:03
